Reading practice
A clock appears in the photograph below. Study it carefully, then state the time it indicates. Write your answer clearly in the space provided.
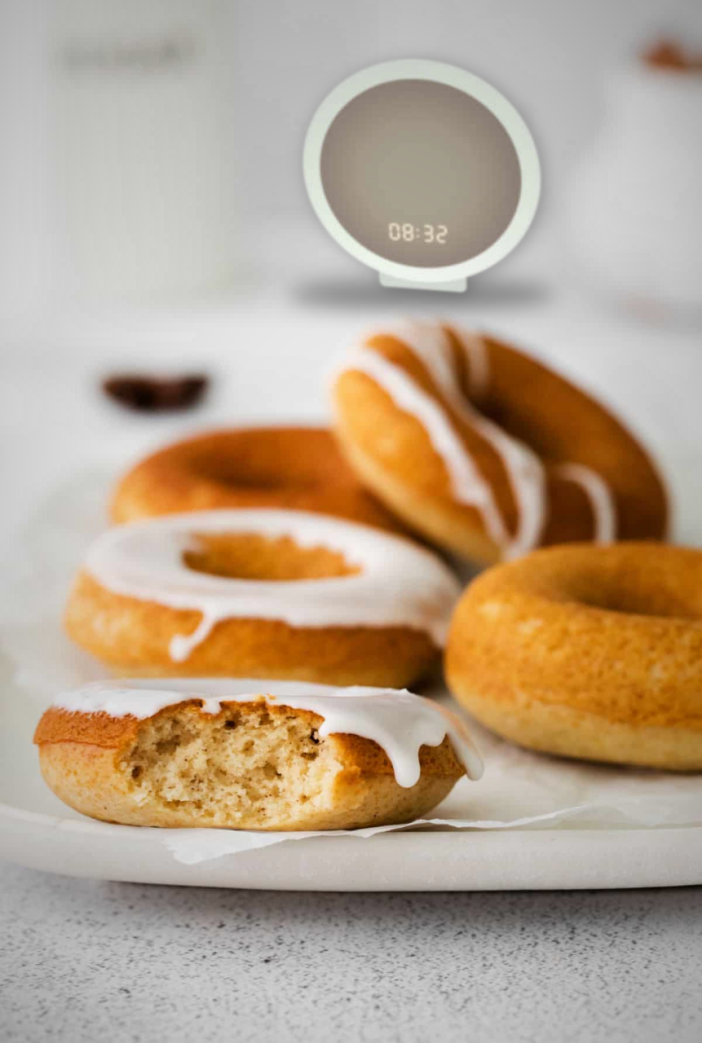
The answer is 8:32
